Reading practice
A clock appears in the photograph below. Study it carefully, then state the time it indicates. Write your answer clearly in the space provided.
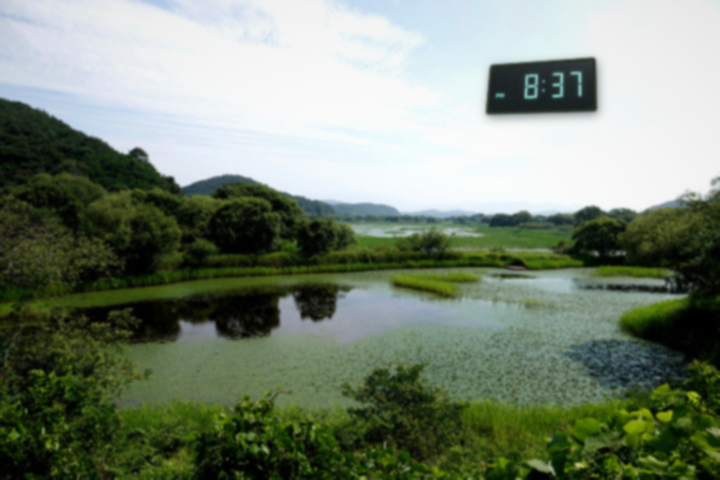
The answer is 8:37
